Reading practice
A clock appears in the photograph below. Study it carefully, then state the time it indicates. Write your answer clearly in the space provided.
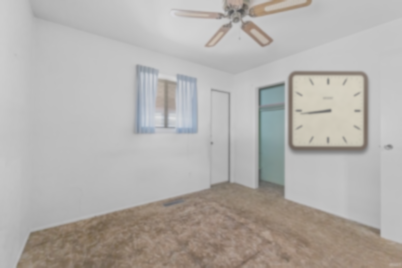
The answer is 8:44
